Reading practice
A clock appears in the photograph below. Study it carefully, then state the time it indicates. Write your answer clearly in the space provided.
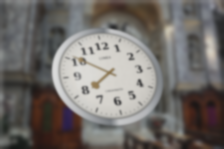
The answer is 7:51
